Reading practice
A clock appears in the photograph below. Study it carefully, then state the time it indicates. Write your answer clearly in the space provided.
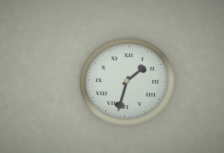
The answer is 1:32
